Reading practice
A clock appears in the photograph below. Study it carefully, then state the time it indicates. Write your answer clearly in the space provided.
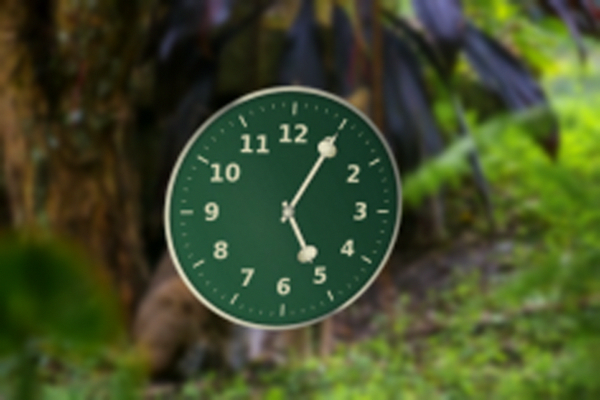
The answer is 5:05
